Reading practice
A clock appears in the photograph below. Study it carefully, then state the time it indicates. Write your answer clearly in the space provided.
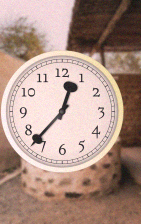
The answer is 12:37
